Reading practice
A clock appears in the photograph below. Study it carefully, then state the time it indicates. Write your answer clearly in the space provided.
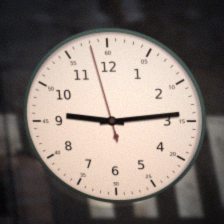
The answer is 9:13:58
